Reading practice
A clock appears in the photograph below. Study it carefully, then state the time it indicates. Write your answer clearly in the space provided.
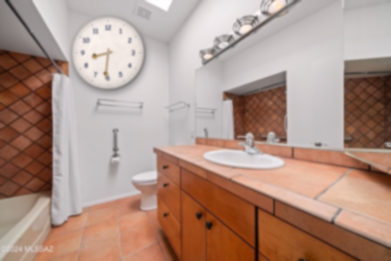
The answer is 8:31
